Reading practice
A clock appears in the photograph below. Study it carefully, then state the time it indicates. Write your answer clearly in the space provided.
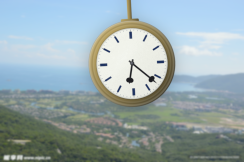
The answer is 6:22
